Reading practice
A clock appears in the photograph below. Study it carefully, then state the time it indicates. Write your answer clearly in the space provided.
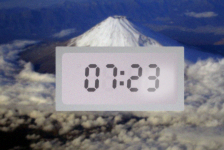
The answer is 7:23
